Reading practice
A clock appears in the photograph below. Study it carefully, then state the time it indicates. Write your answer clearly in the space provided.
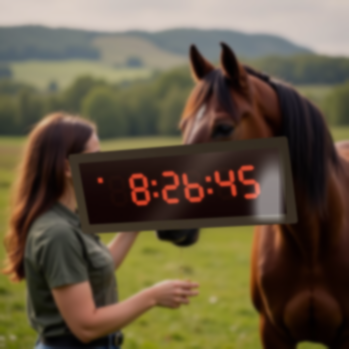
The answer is 8:26:45
